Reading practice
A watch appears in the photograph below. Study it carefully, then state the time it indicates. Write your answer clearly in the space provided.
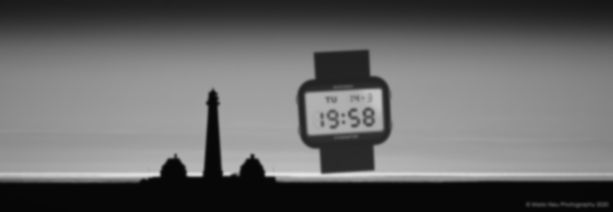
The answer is 19:58
